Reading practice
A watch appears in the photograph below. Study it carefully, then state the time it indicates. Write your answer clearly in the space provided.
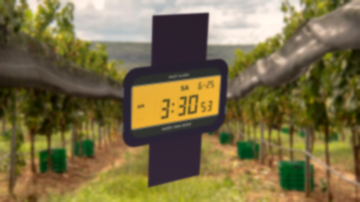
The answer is 3:30
